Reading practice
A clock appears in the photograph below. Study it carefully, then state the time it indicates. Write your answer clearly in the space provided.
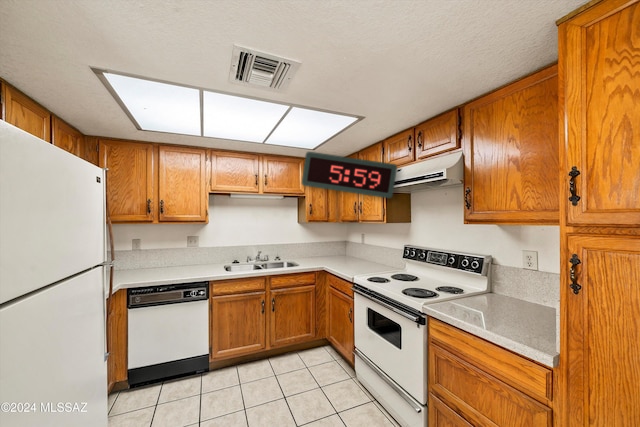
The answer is 5:59
